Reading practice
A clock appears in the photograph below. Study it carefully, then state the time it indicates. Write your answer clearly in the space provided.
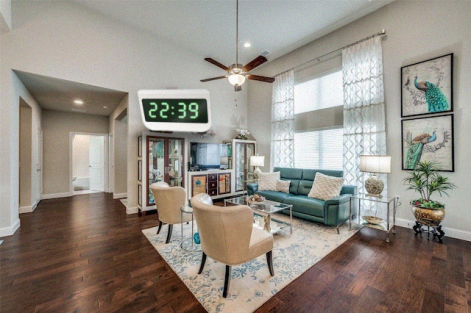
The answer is 22:39
